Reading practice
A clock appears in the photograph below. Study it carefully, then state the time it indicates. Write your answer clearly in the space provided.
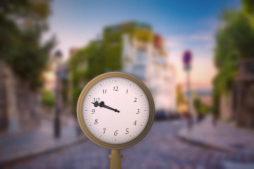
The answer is 9:48
